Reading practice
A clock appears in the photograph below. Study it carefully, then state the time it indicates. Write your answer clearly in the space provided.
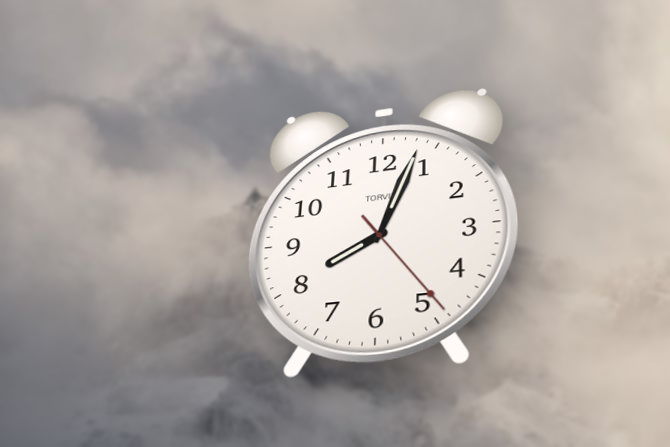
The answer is 8:03:24
